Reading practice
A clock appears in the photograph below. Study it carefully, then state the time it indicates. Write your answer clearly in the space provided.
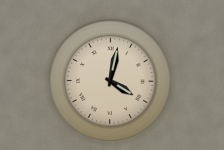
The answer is 4:02
